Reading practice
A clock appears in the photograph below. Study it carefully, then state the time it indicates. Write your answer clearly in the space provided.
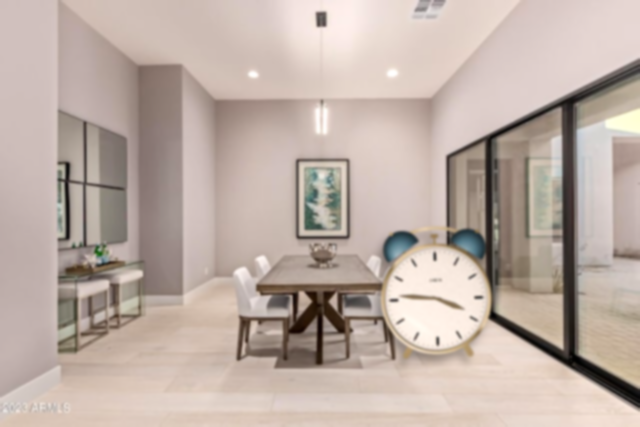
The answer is 3:46
